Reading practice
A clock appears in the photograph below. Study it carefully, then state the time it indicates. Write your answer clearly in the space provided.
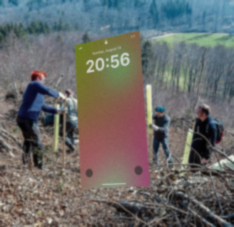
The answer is 20:56
